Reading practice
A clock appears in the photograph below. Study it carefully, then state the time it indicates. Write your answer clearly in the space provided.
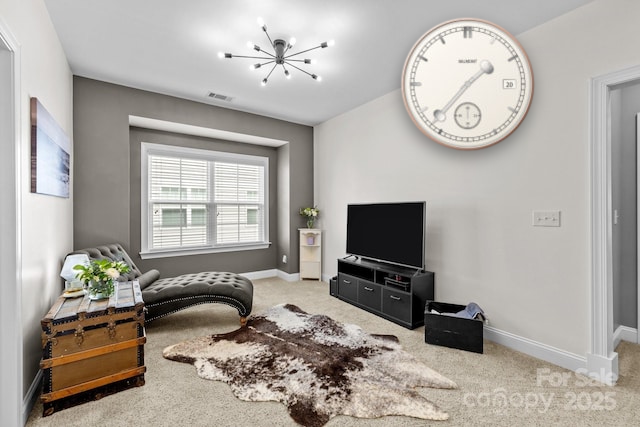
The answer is 1:37
